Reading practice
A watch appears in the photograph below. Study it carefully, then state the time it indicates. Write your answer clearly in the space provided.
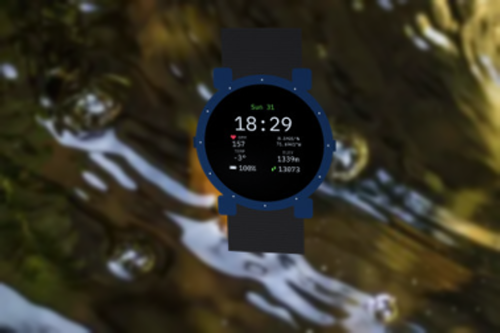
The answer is 18:29
